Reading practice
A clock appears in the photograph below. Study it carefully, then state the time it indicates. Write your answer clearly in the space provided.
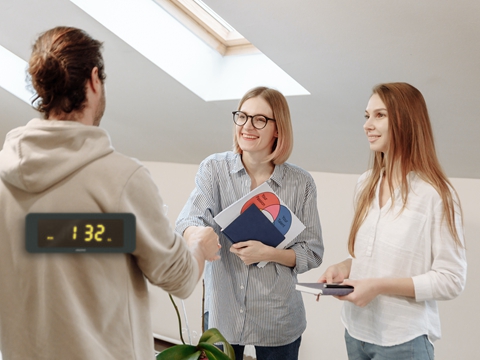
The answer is 1:32
